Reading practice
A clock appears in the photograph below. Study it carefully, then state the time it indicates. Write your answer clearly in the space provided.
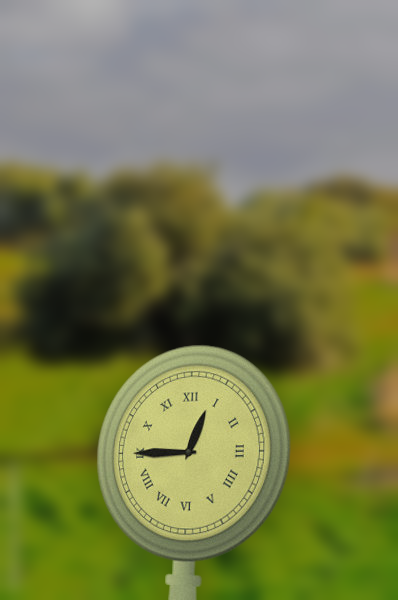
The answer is 12:45
